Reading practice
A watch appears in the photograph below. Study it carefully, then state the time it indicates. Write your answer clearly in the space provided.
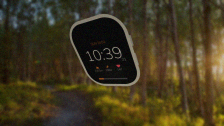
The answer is 10:39
